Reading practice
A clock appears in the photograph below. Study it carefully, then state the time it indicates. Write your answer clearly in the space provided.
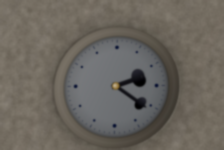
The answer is 2:21
